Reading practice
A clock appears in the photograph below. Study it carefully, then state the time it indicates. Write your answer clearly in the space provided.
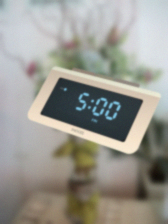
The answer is 5:00
